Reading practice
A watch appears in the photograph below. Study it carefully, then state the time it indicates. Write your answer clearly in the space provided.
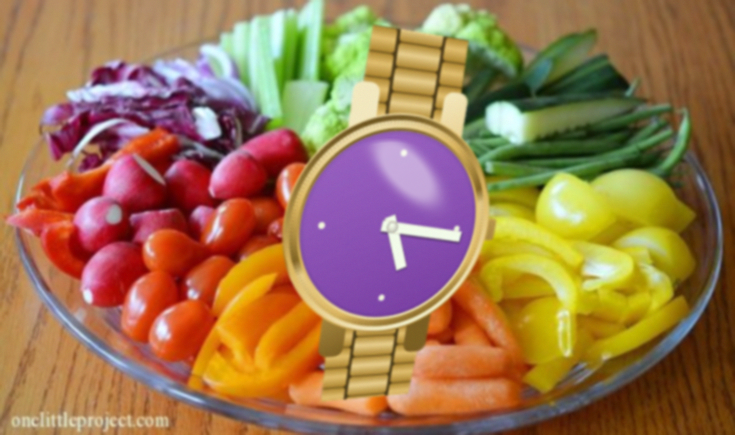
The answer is 5:16
